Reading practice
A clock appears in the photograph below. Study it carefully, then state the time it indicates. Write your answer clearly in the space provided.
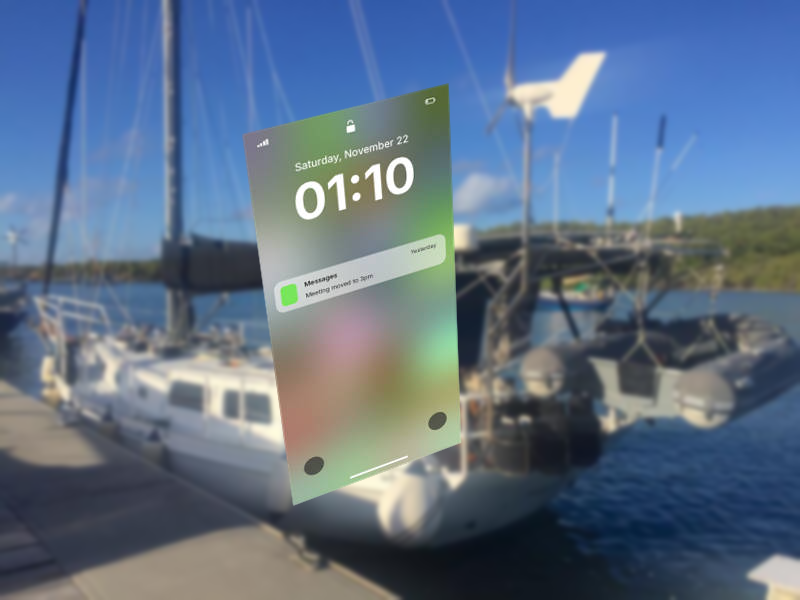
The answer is 1:10
